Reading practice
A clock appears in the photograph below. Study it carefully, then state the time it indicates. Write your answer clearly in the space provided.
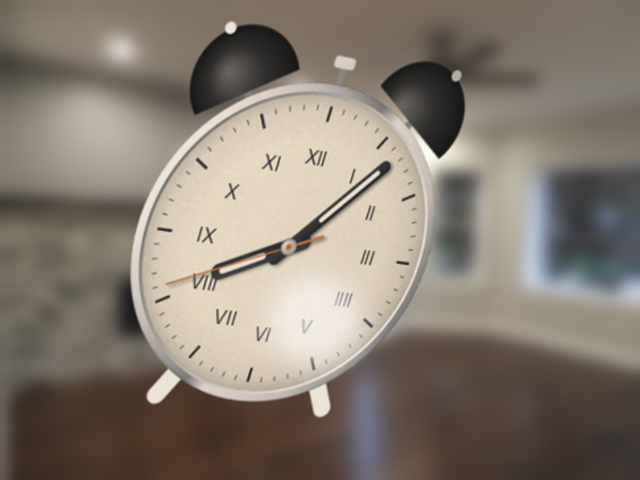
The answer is 8:06:41
